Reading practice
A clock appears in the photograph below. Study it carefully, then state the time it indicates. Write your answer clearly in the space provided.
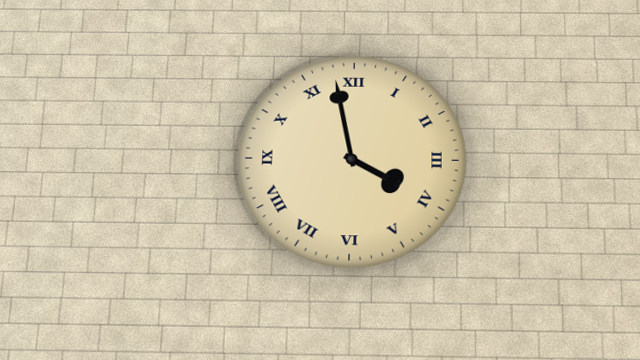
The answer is 3:58
